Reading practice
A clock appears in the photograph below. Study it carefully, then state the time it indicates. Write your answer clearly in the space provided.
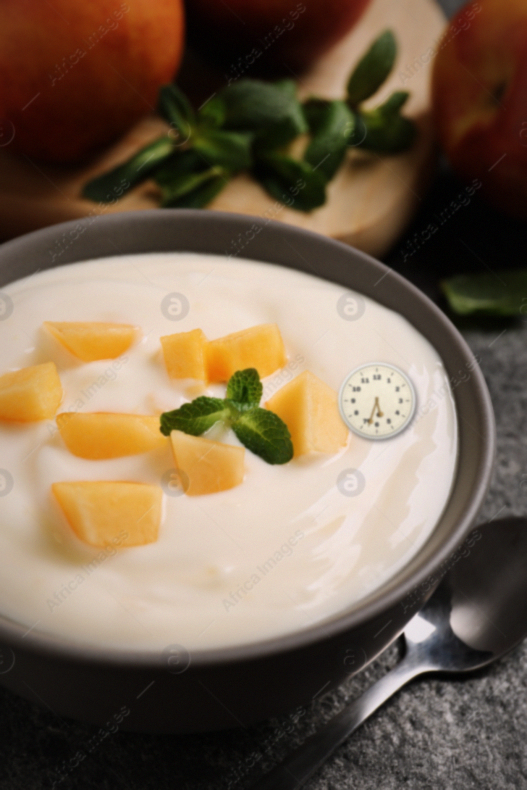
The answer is 5:33
